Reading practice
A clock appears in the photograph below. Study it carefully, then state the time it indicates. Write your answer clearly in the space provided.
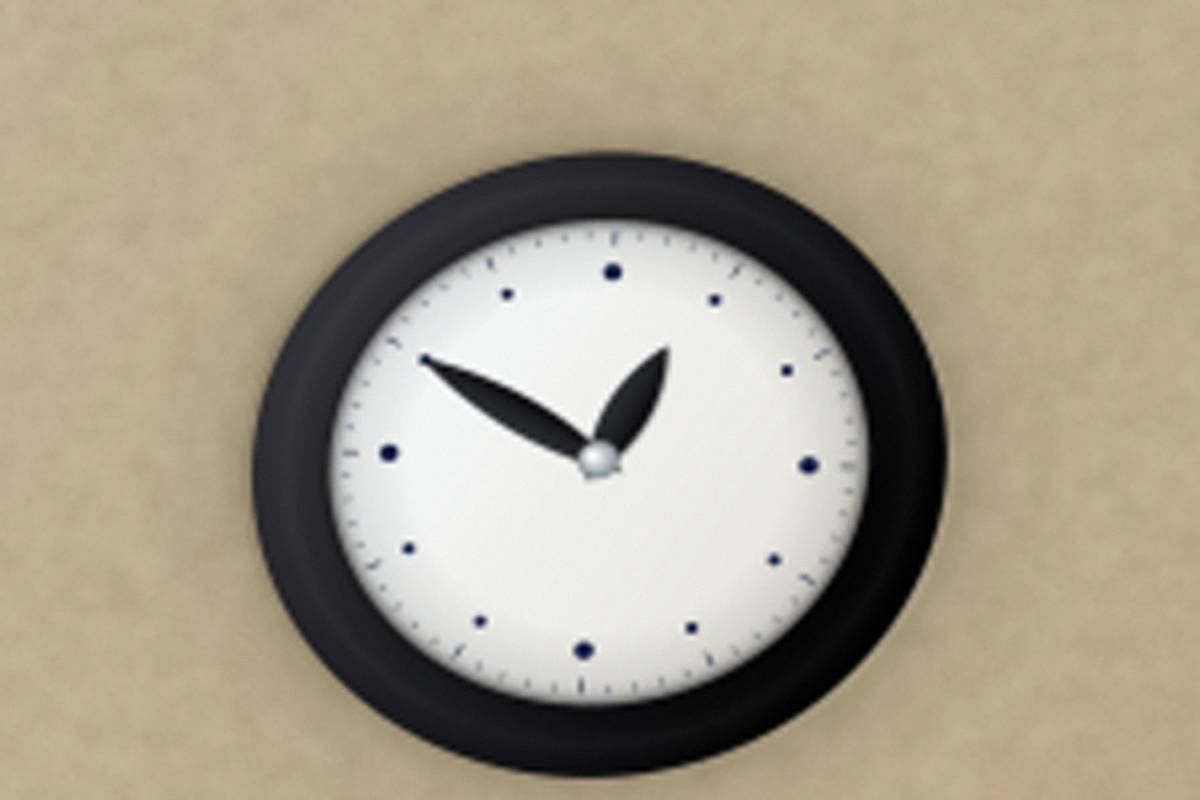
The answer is 12:50
